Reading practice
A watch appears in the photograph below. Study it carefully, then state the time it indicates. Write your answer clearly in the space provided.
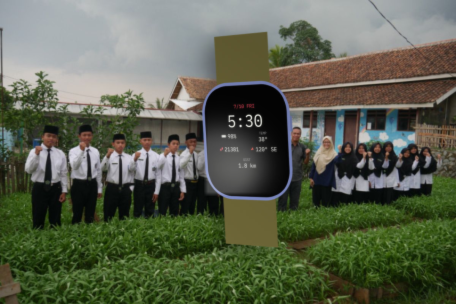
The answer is 5:30
